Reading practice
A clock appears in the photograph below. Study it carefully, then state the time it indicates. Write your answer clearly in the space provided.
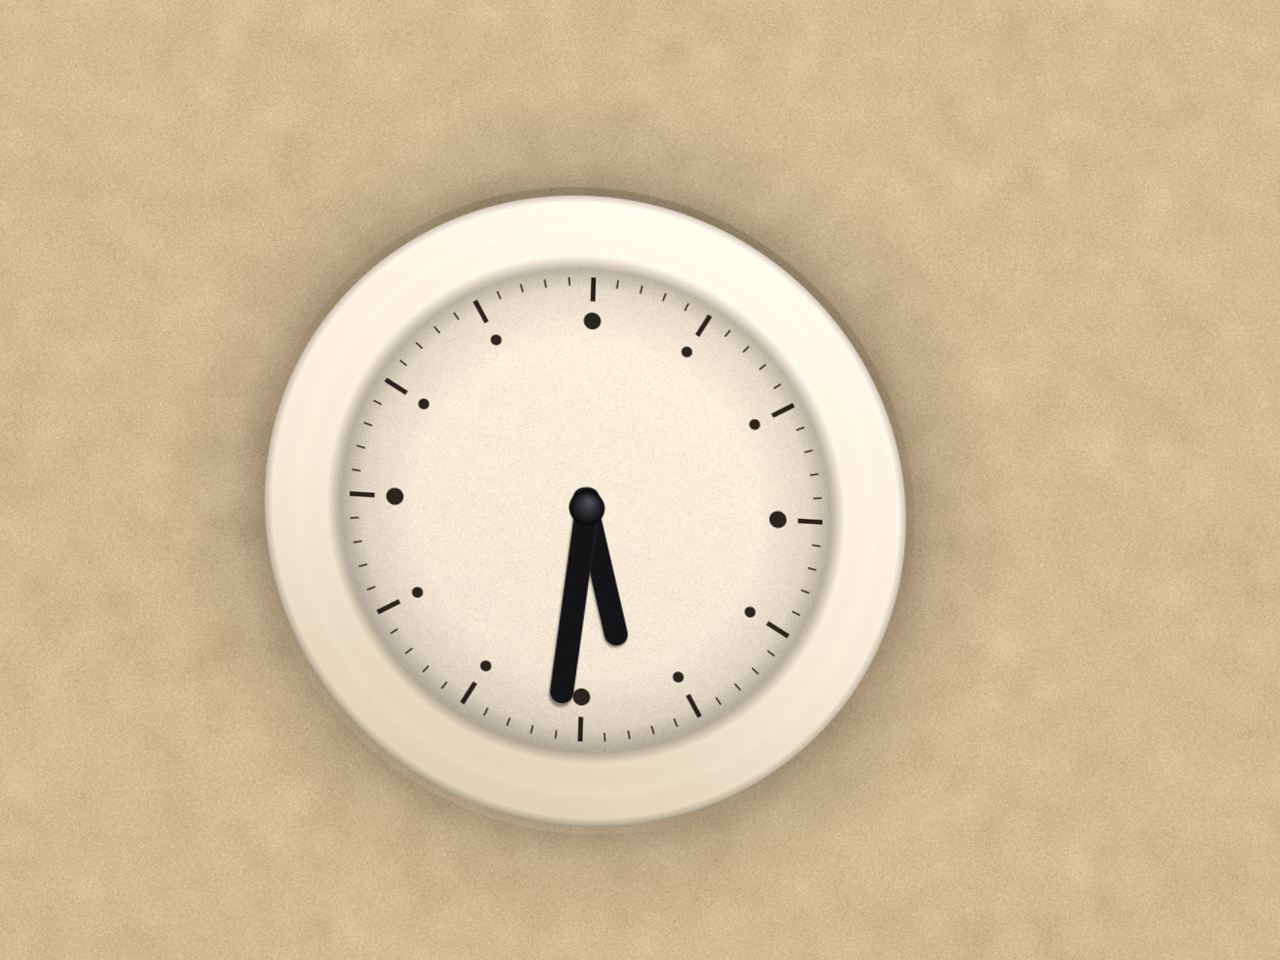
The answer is 5:31
